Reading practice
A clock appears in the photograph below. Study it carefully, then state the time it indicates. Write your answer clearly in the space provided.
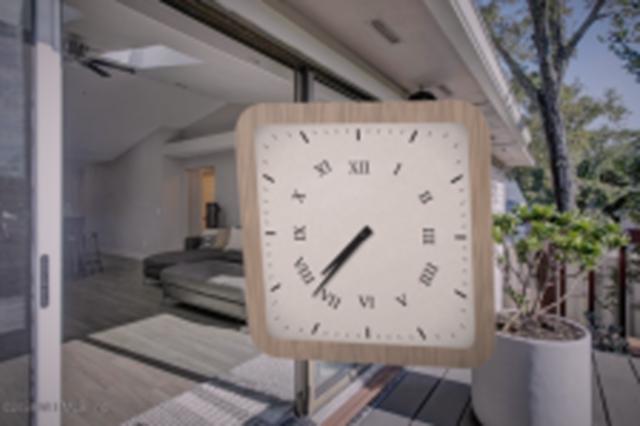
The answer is 7:37
